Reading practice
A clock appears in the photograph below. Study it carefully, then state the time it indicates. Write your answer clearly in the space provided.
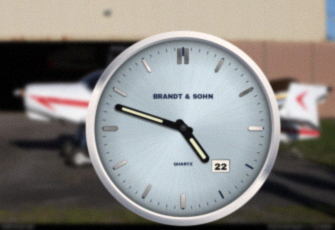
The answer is 4:48
